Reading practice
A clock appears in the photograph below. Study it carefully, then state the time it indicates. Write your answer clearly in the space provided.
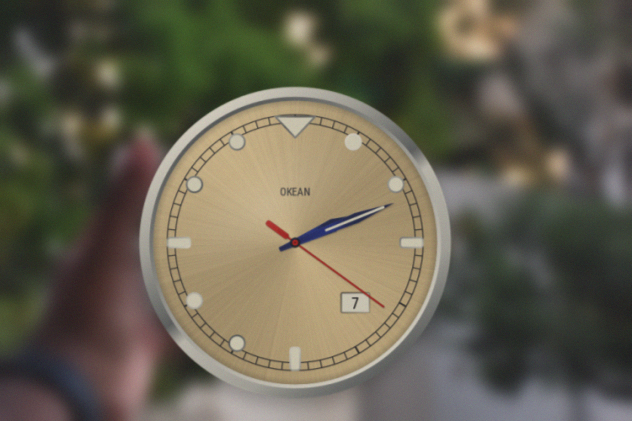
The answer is 2:11:21
